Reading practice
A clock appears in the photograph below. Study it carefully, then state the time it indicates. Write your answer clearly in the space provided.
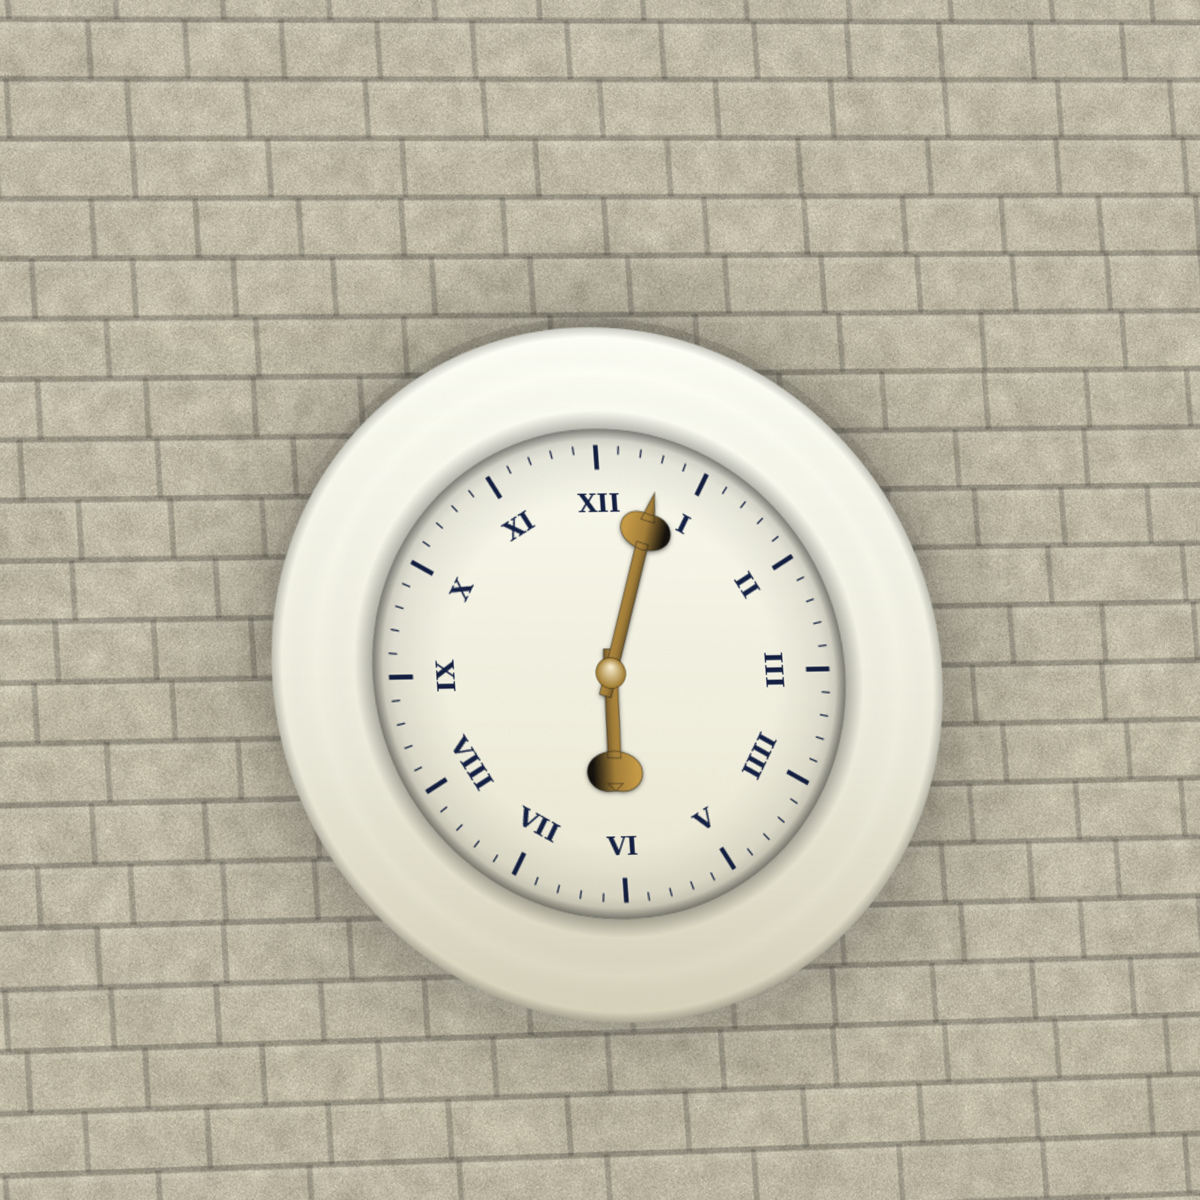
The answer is 6:03
